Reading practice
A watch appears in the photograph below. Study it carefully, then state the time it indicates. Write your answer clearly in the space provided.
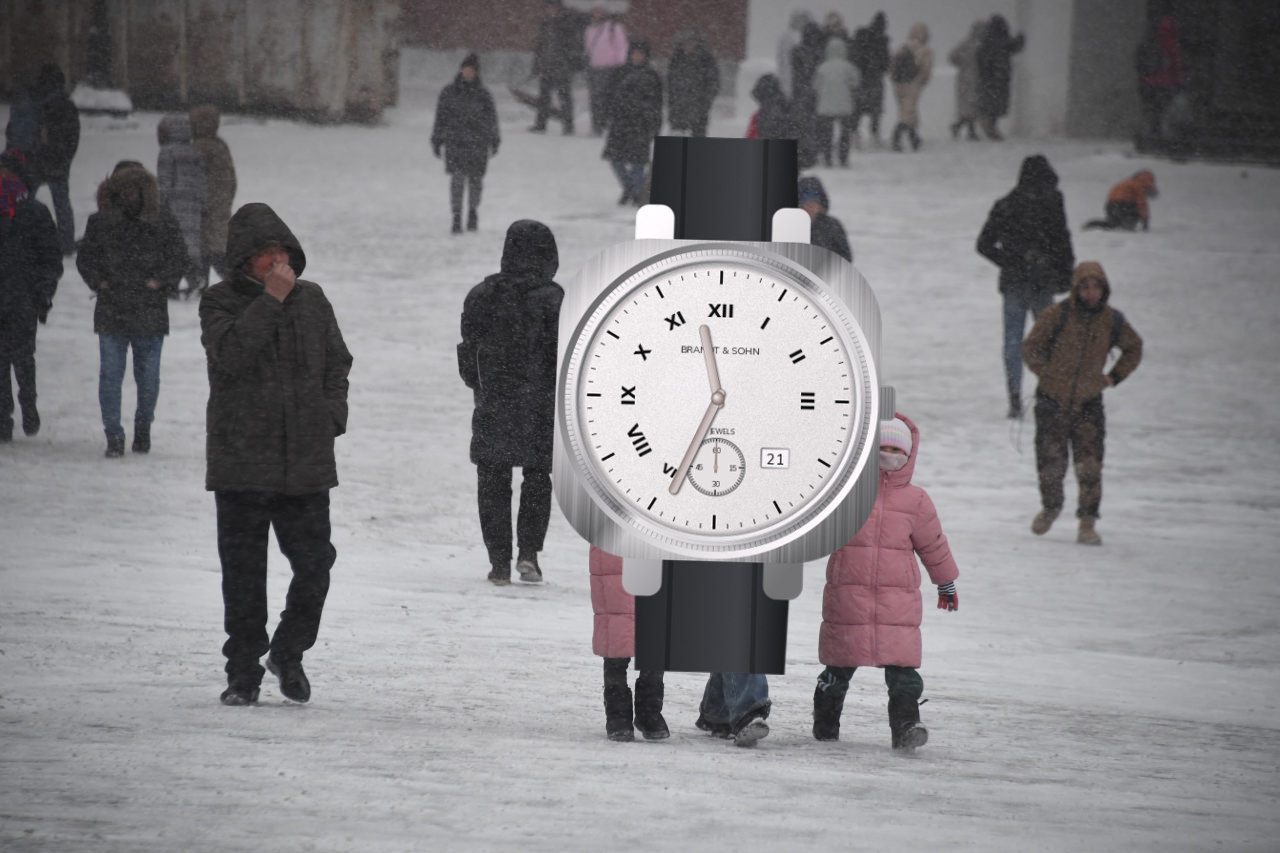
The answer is 11:34
